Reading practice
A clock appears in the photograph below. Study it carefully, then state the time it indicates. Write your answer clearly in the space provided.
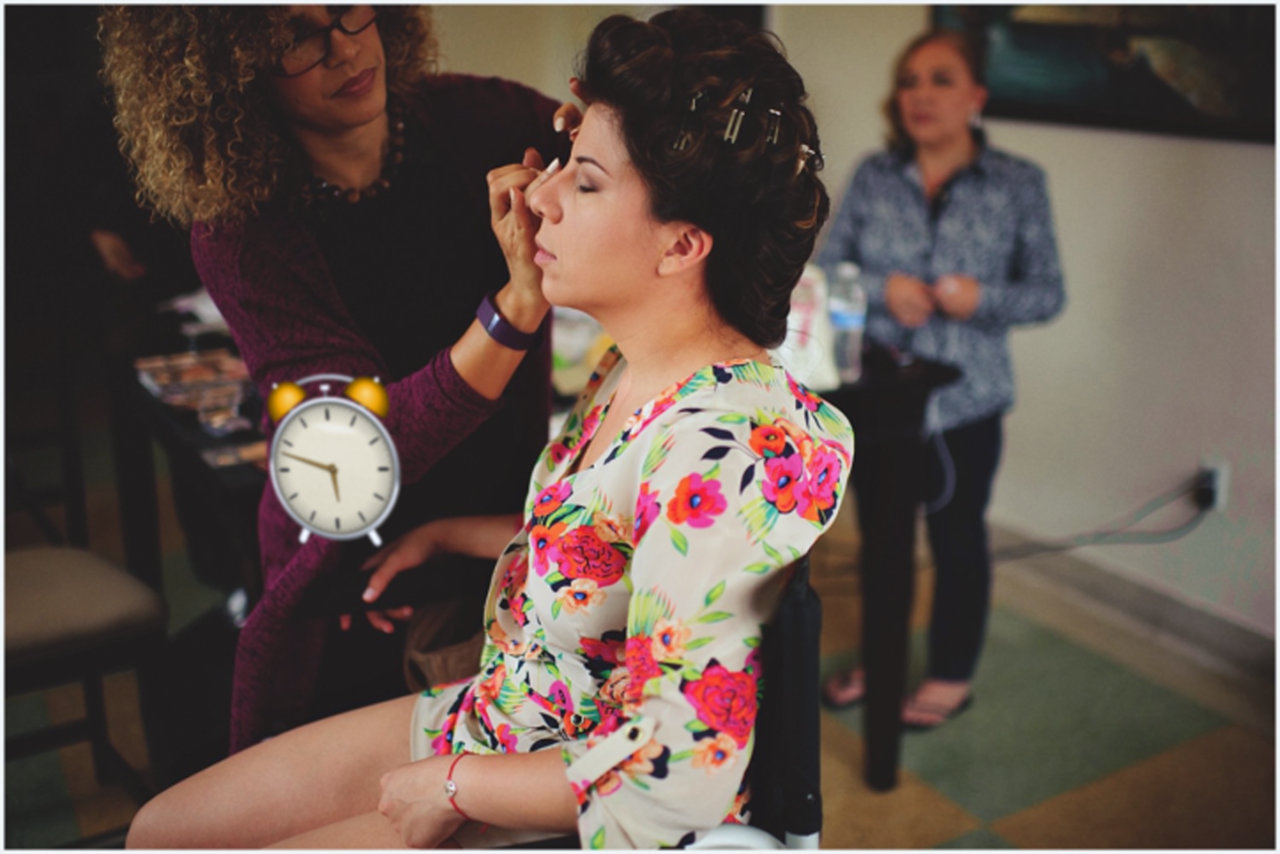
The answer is 5:48
